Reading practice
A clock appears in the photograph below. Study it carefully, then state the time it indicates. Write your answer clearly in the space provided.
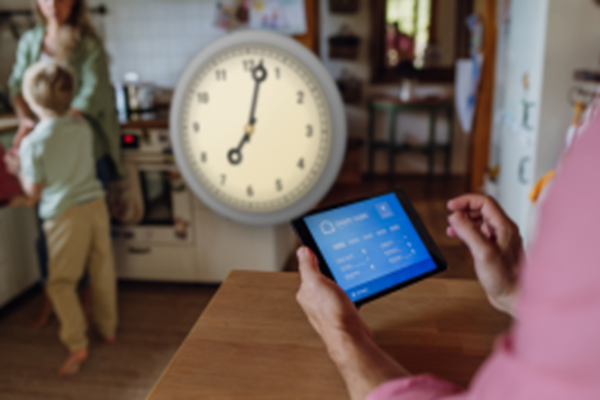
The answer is 7:02
